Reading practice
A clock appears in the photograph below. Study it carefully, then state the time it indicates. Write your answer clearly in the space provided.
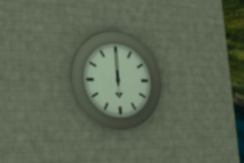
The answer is 6:00
